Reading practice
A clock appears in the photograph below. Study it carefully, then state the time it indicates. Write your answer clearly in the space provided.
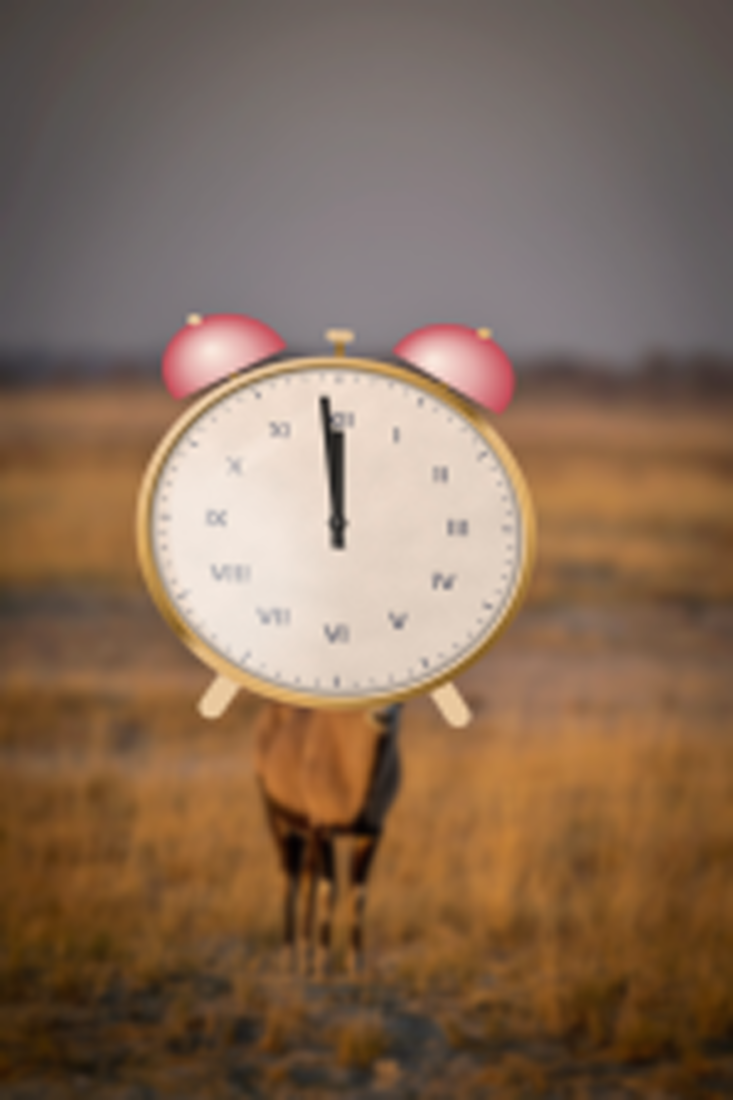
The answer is 11:59
